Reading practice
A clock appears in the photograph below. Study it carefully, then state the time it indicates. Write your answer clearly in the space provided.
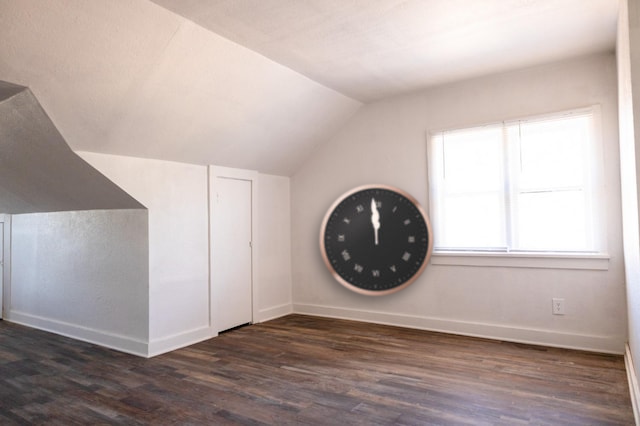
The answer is 11:59
